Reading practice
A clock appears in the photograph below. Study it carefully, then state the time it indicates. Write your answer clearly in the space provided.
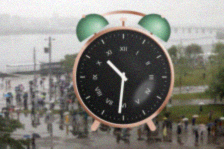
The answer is 10:31
